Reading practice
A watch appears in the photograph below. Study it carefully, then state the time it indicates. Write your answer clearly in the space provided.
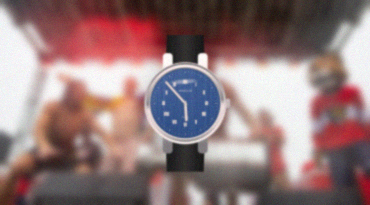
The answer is 5:53
